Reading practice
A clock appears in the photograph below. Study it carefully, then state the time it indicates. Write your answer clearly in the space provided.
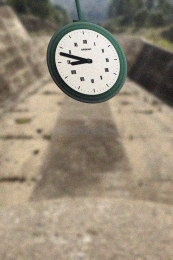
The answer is 8:48
